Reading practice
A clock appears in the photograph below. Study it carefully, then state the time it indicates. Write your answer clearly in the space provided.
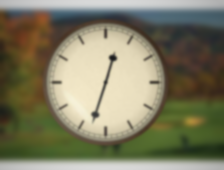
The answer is 12:33
